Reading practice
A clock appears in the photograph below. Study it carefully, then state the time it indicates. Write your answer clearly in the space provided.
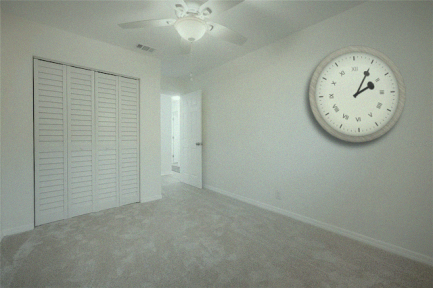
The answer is 2:05
